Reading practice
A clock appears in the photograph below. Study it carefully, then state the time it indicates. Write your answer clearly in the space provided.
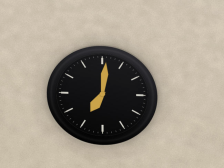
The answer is 7:01
